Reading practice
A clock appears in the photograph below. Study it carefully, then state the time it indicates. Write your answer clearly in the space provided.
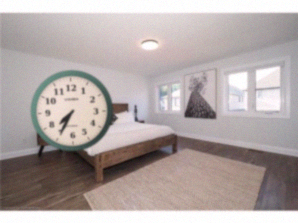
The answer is 7:35
